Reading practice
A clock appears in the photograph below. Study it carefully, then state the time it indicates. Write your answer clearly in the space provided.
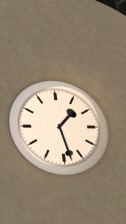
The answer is 1:28
